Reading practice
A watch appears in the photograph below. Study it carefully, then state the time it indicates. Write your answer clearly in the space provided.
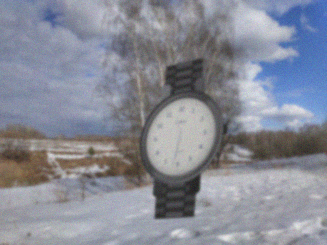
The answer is 11:32
